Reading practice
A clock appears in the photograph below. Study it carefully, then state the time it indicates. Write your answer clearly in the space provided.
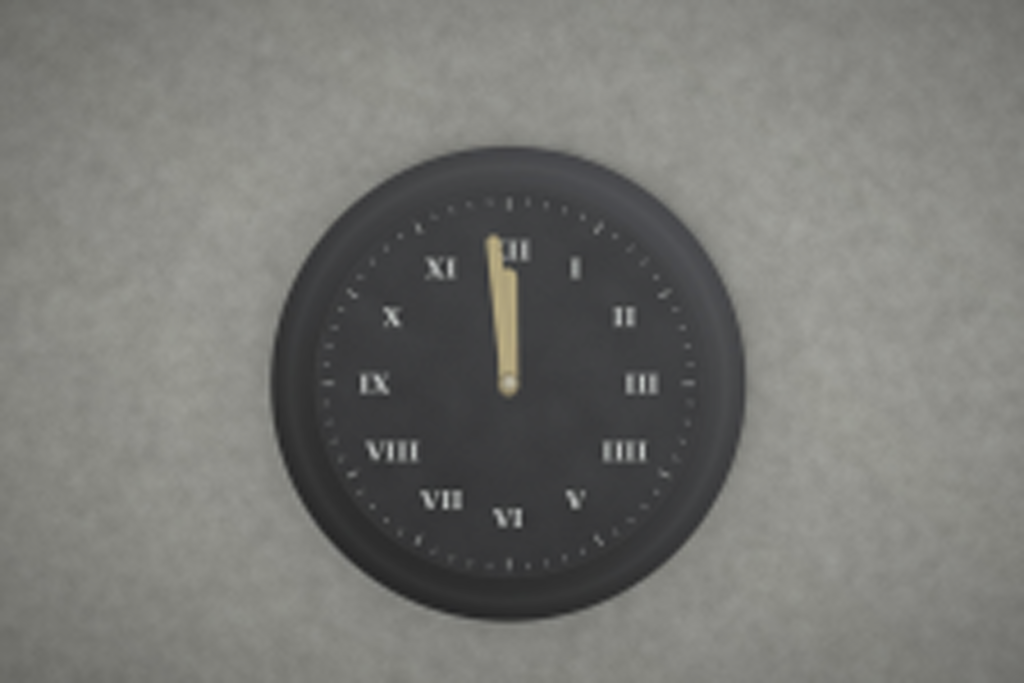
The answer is 11:59
